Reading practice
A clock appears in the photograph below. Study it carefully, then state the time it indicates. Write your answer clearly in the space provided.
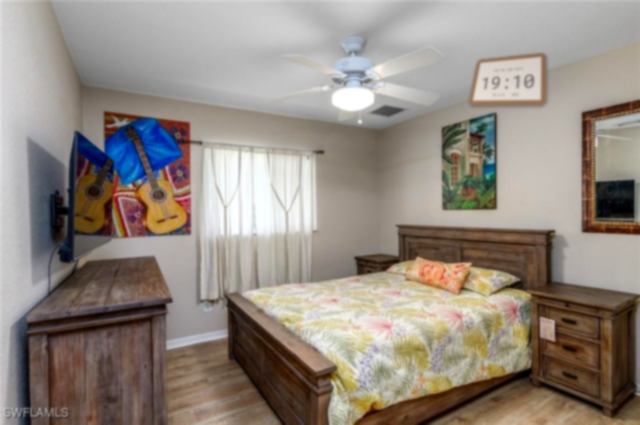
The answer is 19:10
